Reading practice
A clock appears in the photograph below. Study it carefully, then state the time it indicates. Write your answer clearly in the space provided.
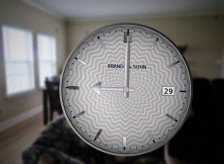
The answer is 9:00
